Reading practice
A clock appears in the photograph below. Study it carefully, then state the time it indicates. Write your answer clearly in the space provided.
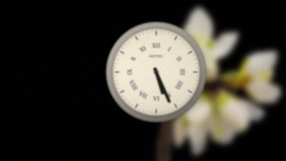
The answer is 5:26
